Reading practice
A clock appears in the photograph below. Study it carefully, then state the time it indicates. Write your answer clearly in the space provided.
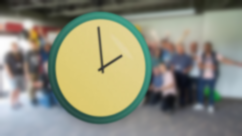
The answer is 1:59
